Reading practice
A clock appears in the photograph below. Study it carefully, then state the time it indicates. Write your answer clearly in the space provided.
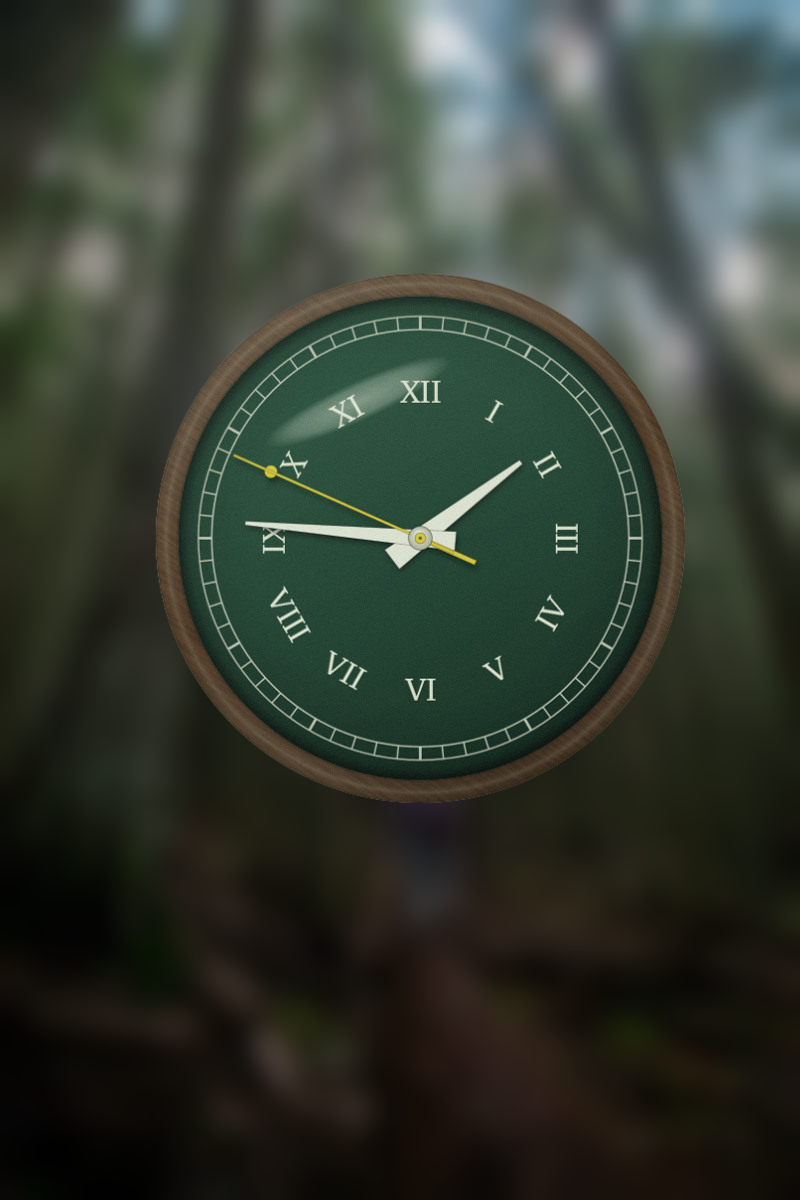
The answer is 1:45:49
